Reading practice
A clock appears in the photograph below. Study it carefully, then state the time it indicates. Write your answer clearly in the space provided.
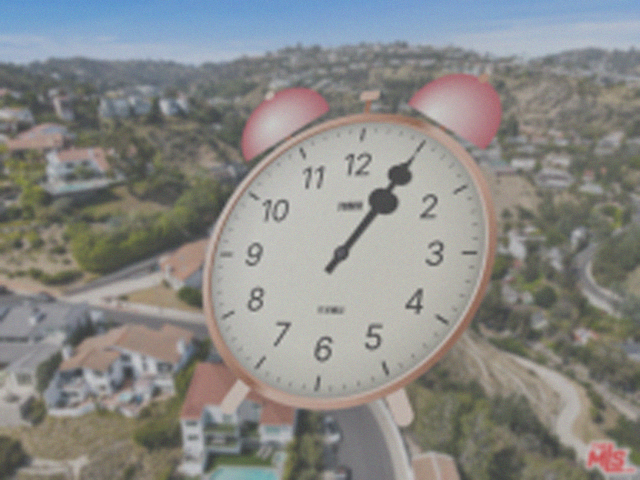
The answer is 1:05
